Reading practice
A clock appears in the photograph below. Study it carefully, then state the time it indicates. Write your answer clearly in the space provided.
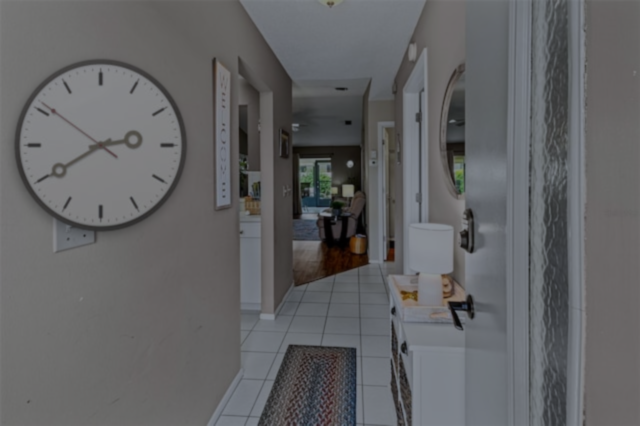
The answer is 2:39:51
